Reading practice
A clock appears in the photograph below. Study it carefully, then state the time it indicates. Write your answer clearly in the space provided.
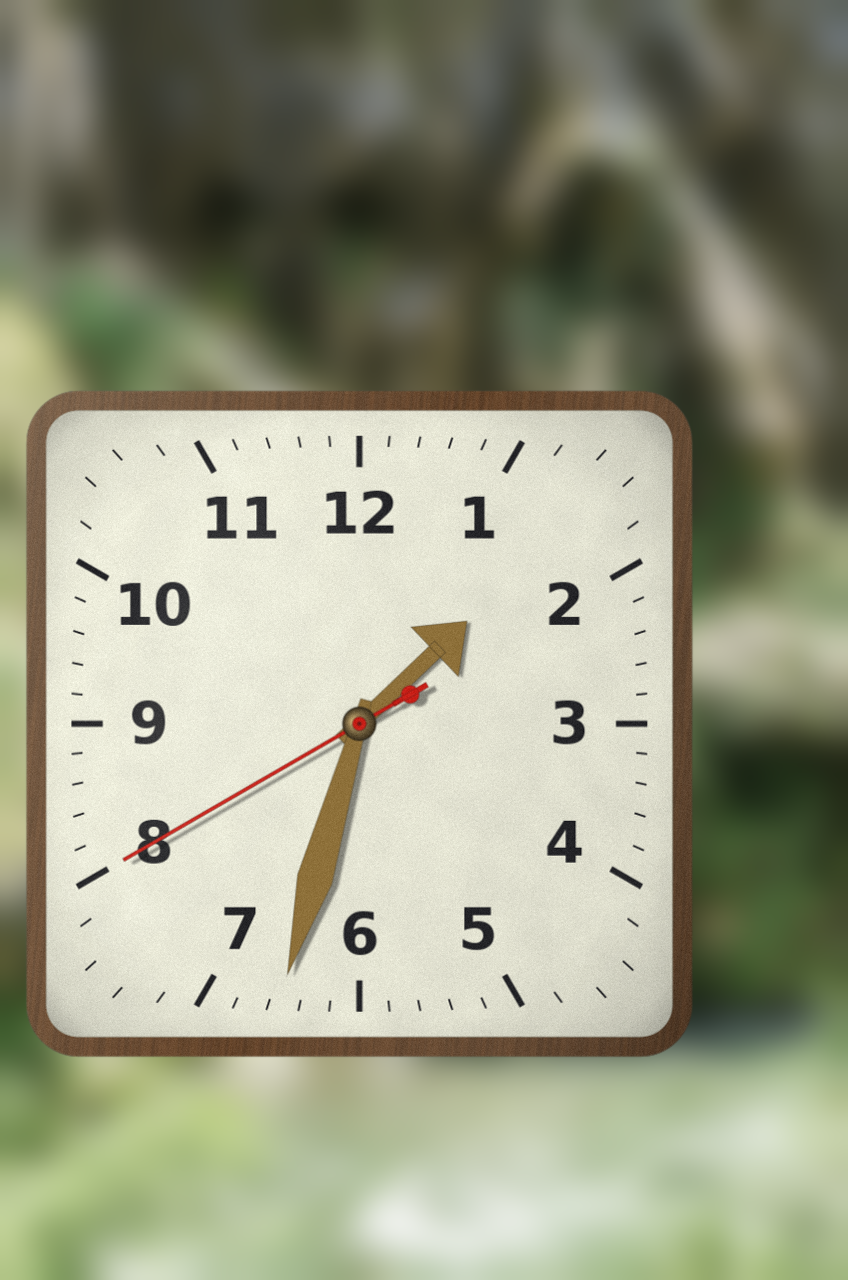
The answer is 1:32:40
